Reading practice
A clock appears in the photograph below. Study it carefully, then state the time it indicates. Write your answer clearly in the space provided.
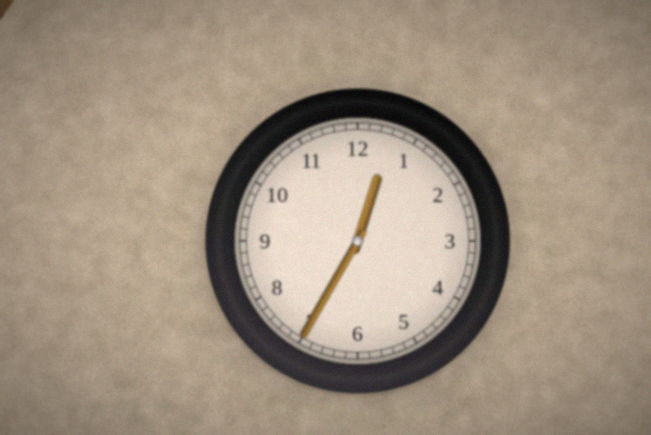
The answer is 12:35
